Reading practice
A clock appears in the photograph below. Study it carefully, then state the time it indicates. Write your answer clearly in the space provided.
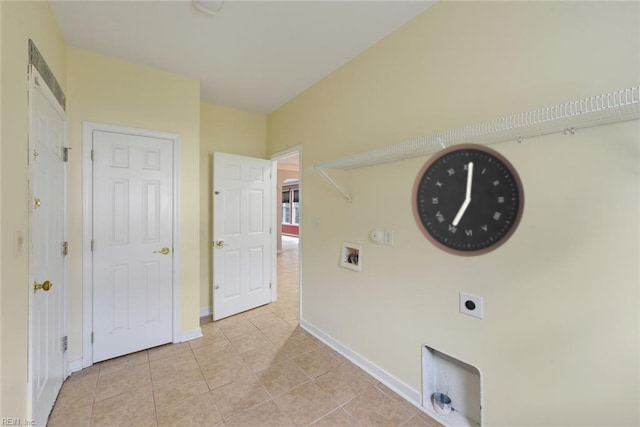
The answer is 7:01
